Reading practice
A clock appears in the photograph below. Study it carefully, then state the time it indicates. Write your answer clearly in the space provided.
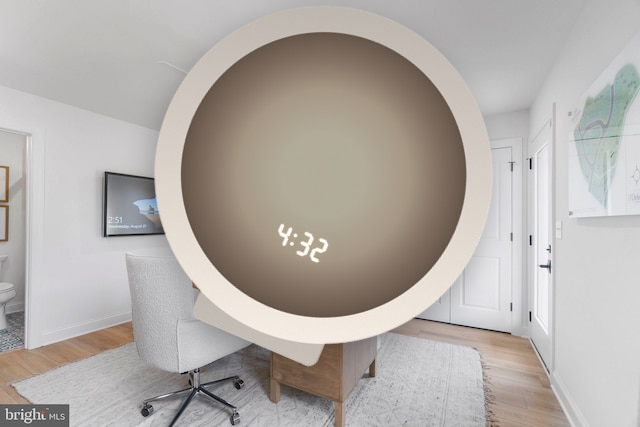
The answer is 4:32
